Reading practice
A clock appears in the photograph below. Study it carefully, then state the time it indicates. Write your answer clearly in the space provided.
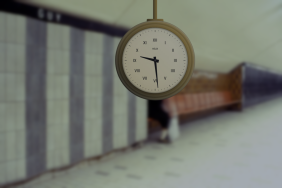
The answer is 9:29
